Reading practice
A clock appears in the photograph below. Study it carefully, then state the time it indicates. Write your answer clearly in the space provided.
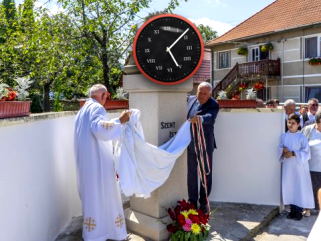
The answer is 5:08
